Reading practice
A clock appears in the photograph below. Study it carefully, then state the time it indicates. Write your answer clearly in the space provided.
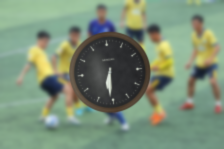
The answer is 6:31
